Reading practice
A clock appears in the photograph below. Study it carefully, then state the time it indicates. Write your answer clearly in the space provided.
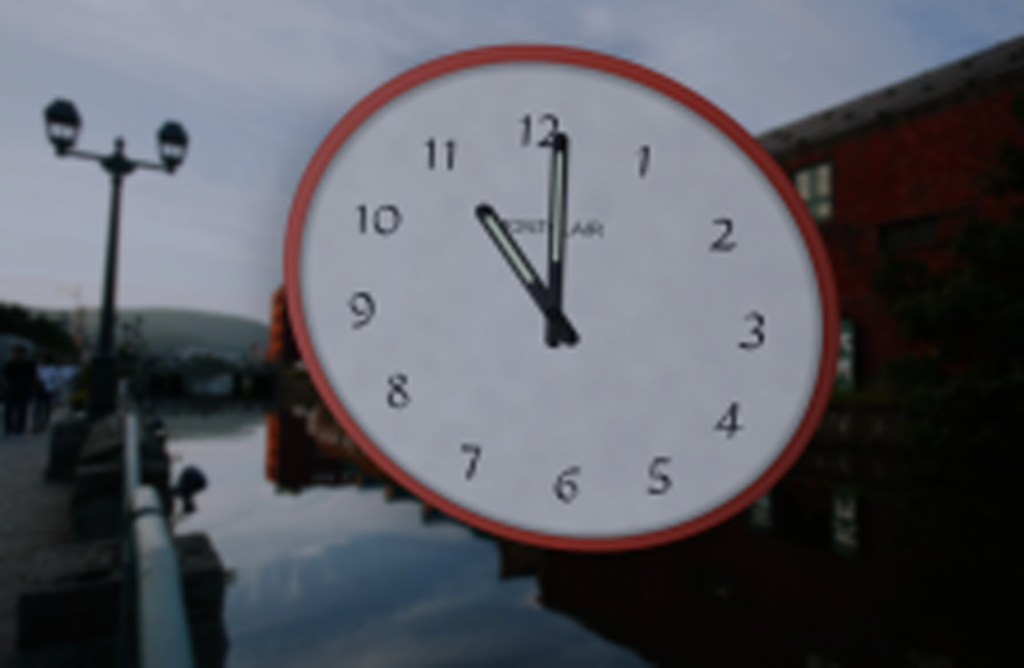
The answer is 11:01
